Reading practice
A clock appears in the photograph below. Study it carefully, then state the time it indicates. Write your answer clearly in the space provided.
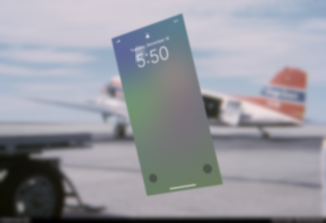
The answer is 5:50
